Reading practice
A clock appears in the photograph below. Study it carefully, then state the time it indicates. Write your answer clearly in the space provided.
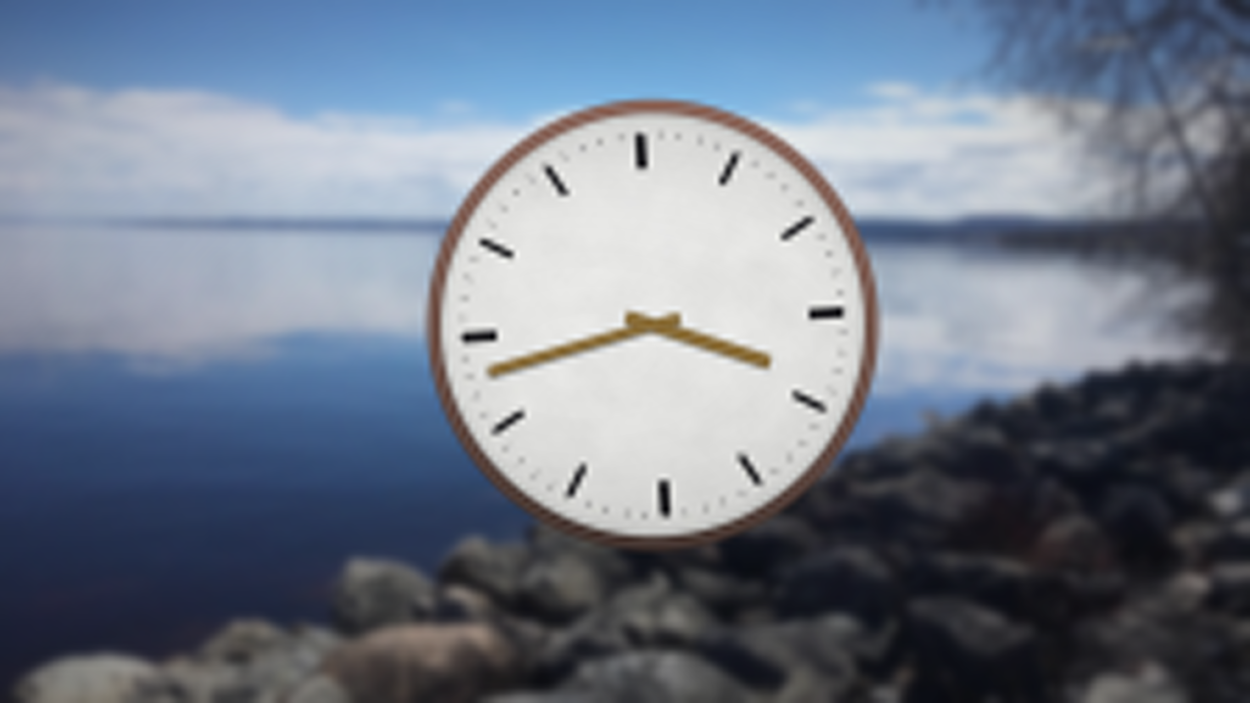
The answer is 3:43
